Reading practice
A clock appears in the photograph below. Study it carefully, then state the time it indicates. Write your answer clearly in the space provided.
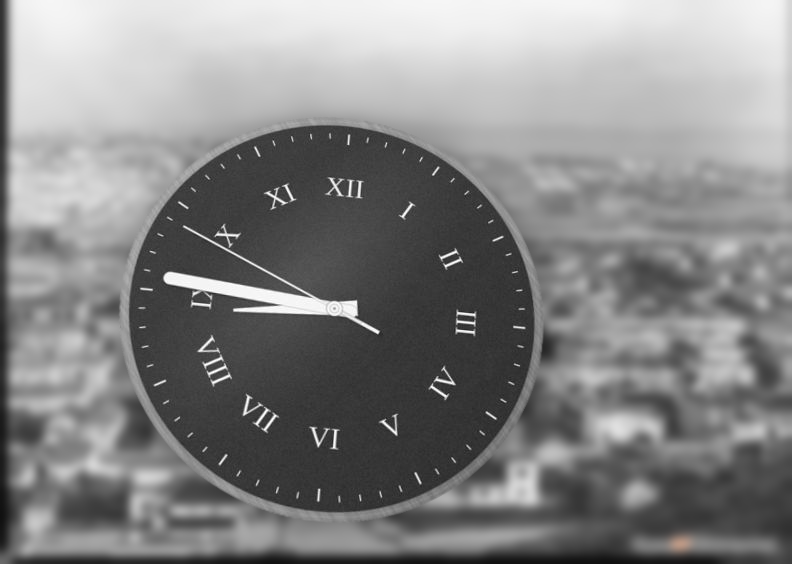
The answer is 8:45:49
